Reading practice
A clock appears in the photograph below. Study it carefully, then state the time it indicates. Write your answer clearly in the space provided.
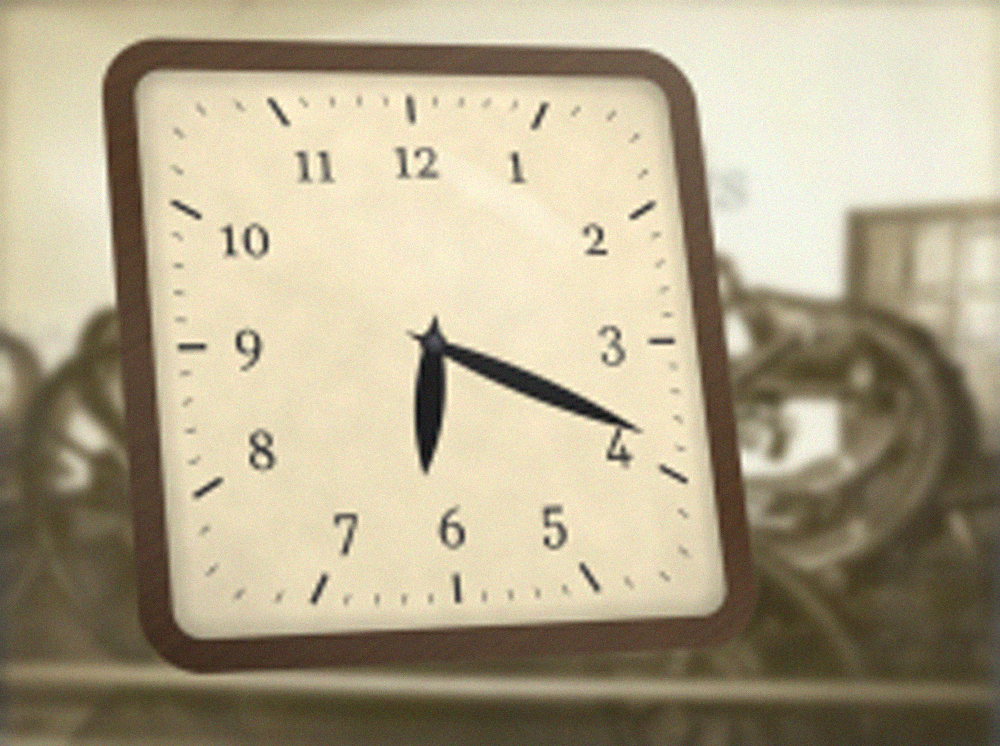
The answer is 6:19
